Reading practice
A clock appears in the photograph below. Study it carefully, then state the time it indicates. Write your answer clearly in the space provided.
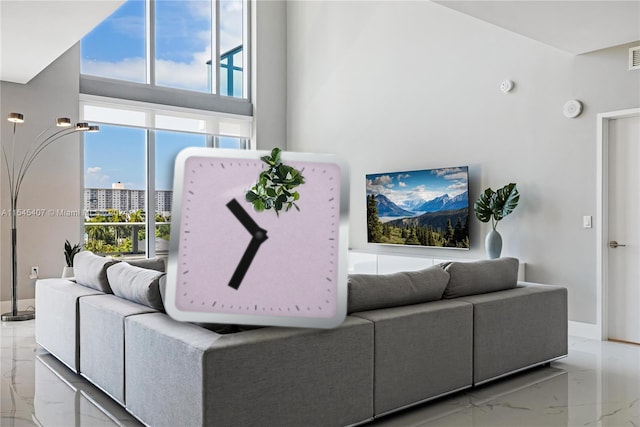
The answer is 10:34
